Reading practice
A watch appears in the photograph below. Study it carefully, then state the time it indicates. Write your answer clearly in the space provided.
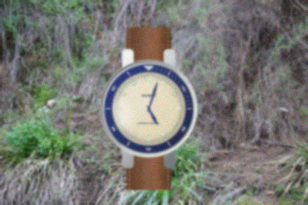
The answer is 5:03
